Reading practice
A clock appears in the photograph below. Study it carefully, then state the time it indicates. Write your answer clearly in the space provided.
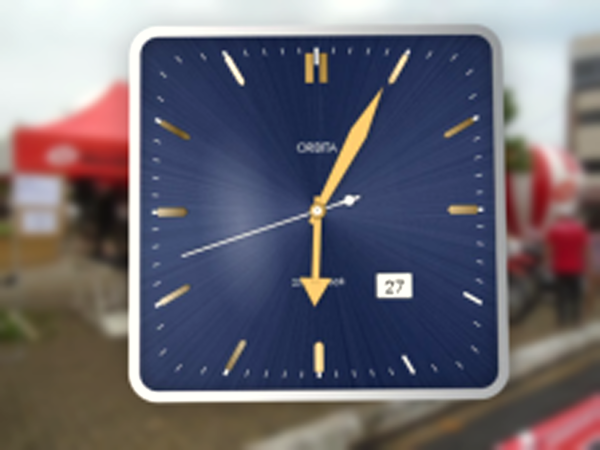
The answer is 6:04:42
